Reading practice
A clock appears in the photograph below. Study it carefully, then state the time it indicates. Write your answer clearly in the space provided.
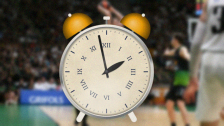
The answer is 1:58
